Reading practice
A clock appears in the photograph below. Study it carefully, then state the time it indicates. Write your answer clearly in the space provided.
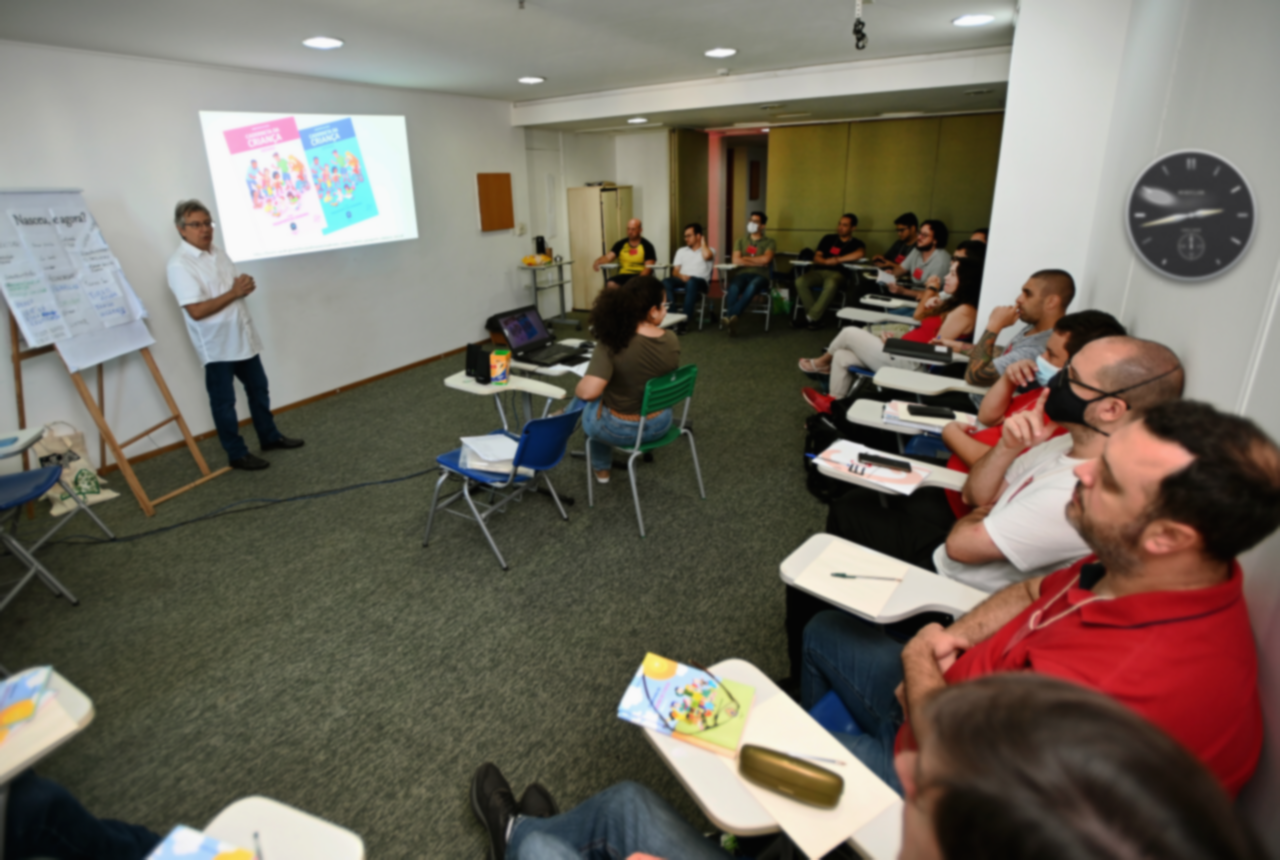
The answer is 2:43
